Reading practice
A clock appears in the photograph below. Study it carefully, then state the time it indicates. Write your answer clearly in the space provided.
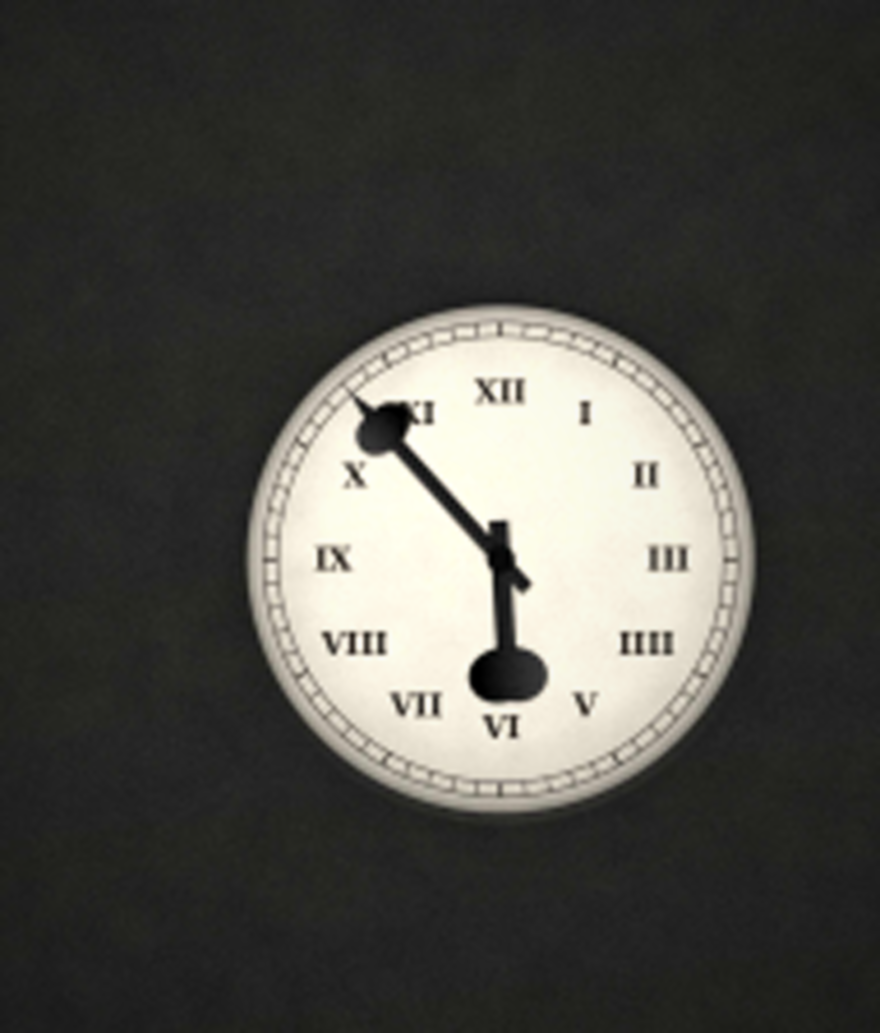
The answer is 5:53
